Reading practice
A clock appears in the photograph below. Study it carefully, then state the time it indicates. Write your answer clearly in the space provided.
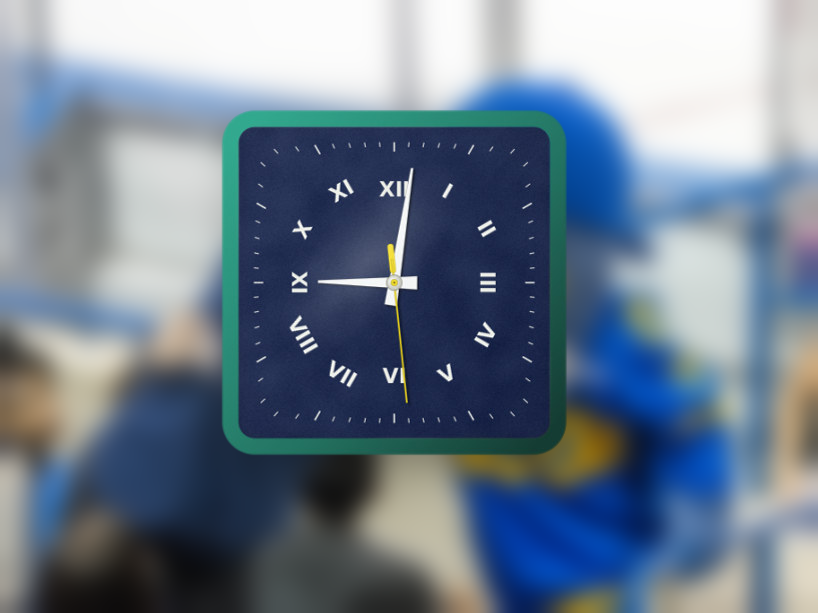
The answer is 9:01:29
